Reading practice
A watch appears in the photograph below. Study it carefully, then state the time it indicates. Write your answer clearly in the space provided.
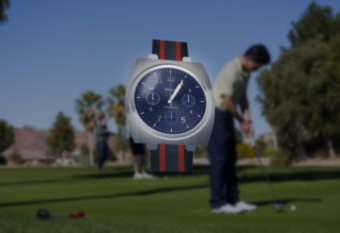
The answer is 1:05
